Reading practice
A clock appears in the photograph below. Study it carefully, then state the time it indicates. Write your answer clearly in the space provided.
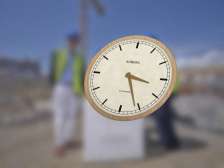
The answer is 3:26
